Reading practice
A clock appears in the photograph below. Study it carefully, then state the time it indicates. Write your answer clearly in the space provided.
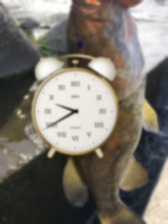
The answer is 9:40
